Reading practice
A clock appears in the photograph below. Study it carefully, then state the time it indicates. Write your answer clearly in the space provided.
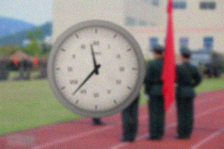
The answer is 11:37
